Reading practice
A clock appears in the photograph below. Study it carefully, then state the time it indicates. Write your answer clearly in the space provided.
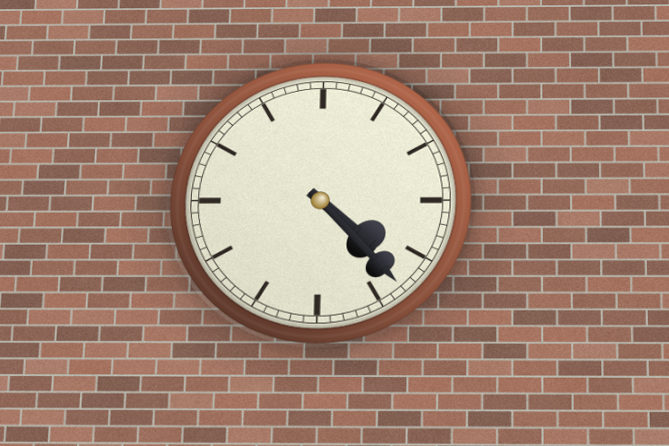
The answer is 4:23
